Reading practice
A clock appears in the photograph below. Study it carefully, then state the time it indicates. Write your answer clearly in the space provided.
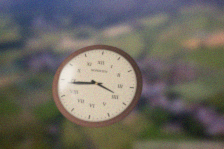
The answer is 3:44
